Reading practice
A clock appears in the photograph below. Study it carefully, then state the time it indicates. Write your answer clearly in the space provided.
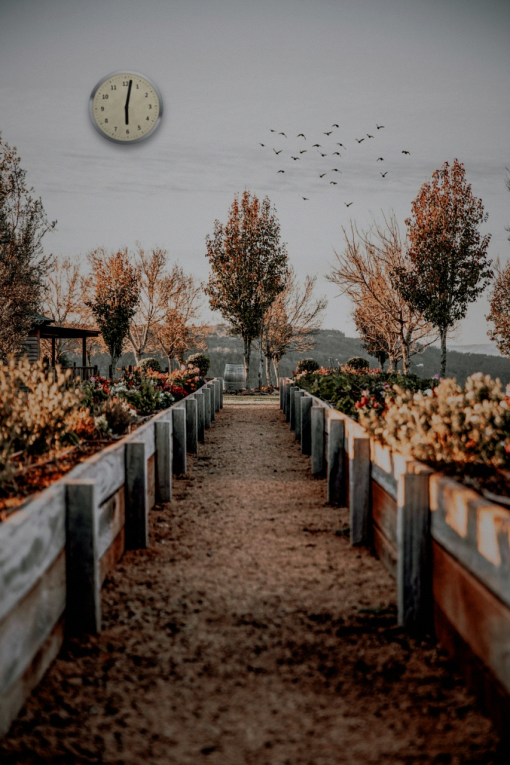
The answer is 6:02
